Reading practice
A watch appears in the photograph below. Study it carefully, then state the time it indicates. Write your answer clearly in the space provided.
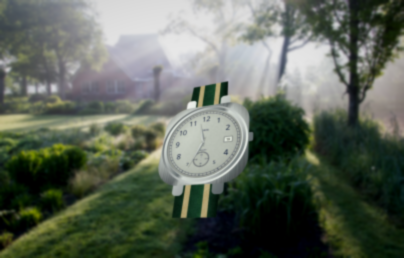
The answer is 11:34
